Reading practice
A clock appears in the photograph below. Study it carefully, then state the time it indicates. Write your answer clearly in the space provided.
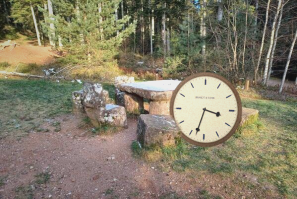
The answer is 3:33
